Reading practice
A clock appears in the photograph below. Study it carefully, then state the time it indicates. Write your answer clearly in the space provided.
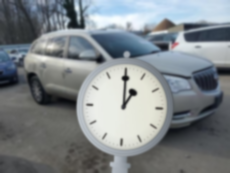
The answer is 1:00
